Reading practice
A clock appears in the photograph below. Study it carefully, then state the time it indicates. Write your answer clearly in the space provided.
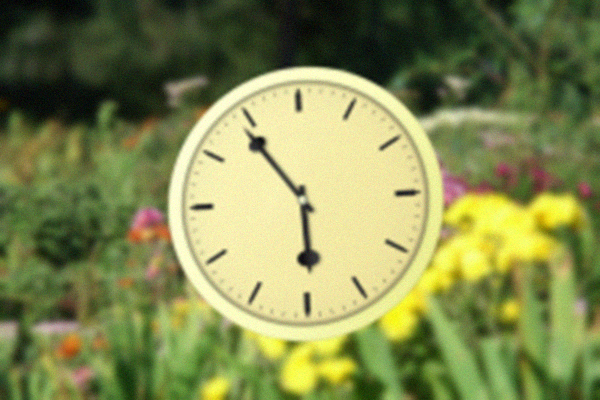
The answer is 5:54
